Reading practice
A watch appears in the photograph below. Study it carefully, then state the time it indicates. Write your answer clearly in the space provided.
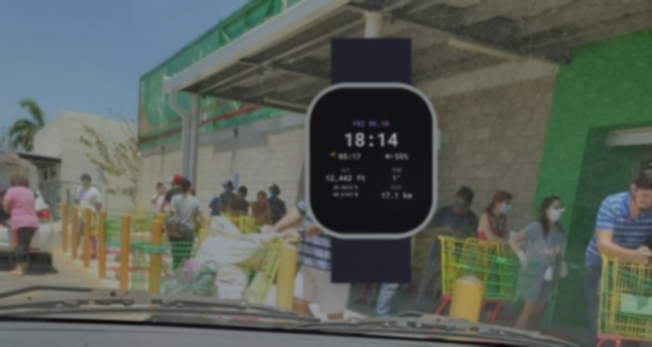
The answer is 18:14
